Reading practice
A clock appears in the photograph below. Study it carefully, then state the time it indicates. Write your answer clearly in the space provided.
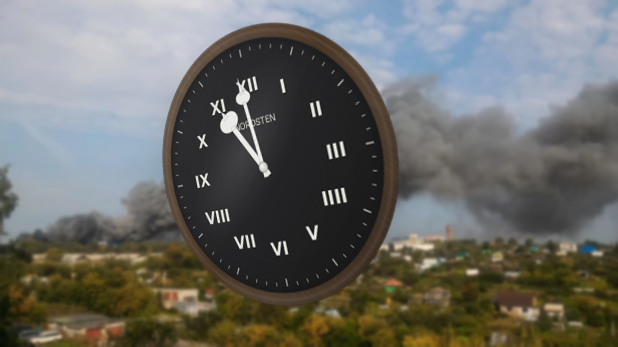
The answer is 10:59
